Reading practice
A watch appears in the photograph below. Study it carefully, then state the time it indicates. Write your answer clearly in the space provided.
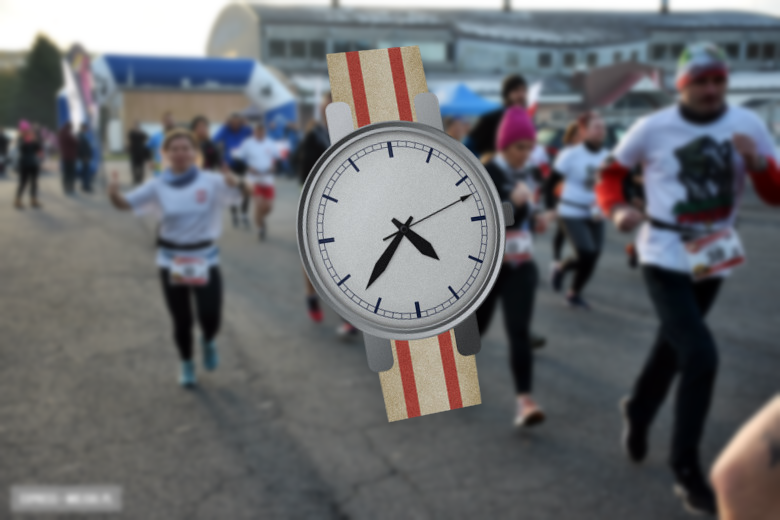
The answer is 4:37:12
